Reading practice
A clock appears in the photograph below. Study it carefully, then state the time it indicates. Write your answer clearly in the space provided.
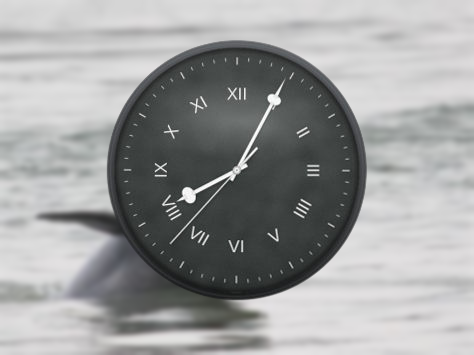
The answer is 8:04:37
